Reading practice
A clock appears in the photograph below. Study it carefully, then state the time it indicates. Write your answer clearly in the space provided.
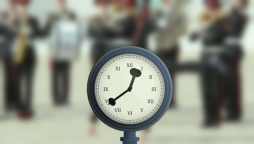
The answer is 12:39
